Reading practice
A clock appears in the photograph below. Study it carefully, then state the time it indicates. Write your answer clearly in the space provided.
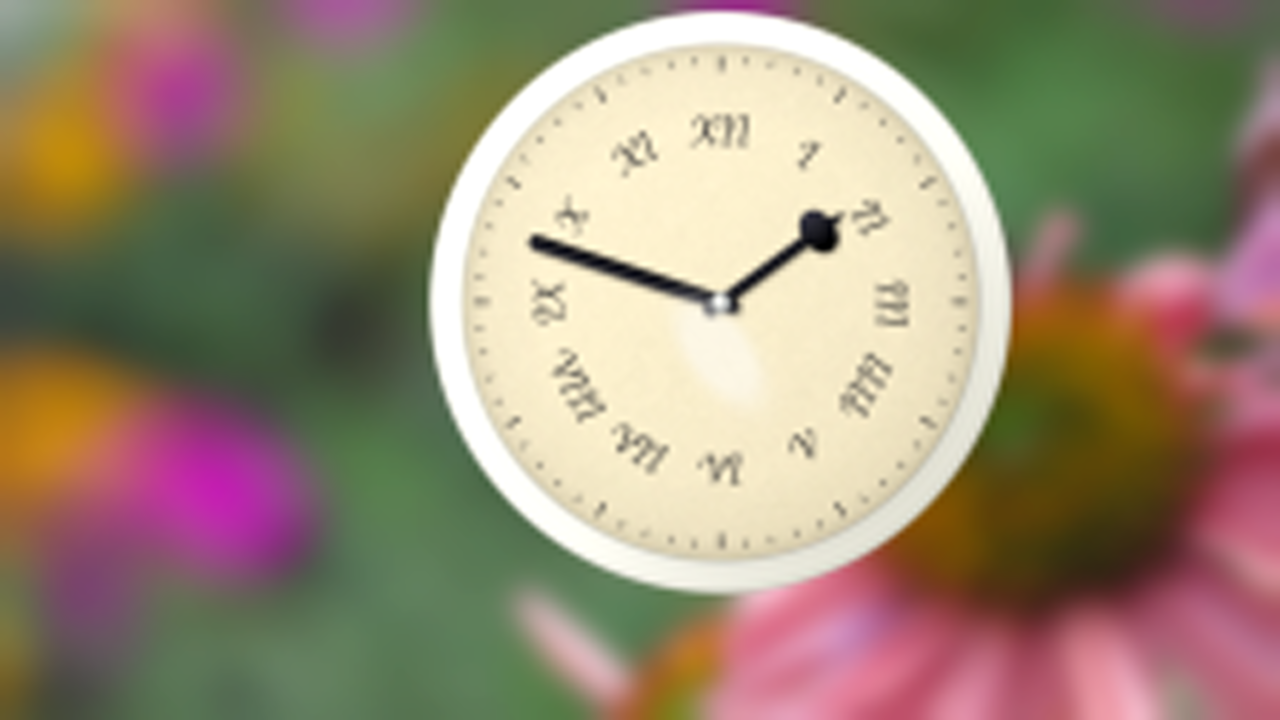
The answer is 1:48
